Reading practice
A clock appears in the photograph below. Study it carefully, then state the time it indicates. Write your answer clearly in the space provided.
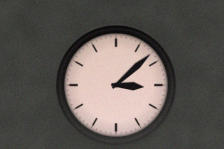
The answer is 3:08
